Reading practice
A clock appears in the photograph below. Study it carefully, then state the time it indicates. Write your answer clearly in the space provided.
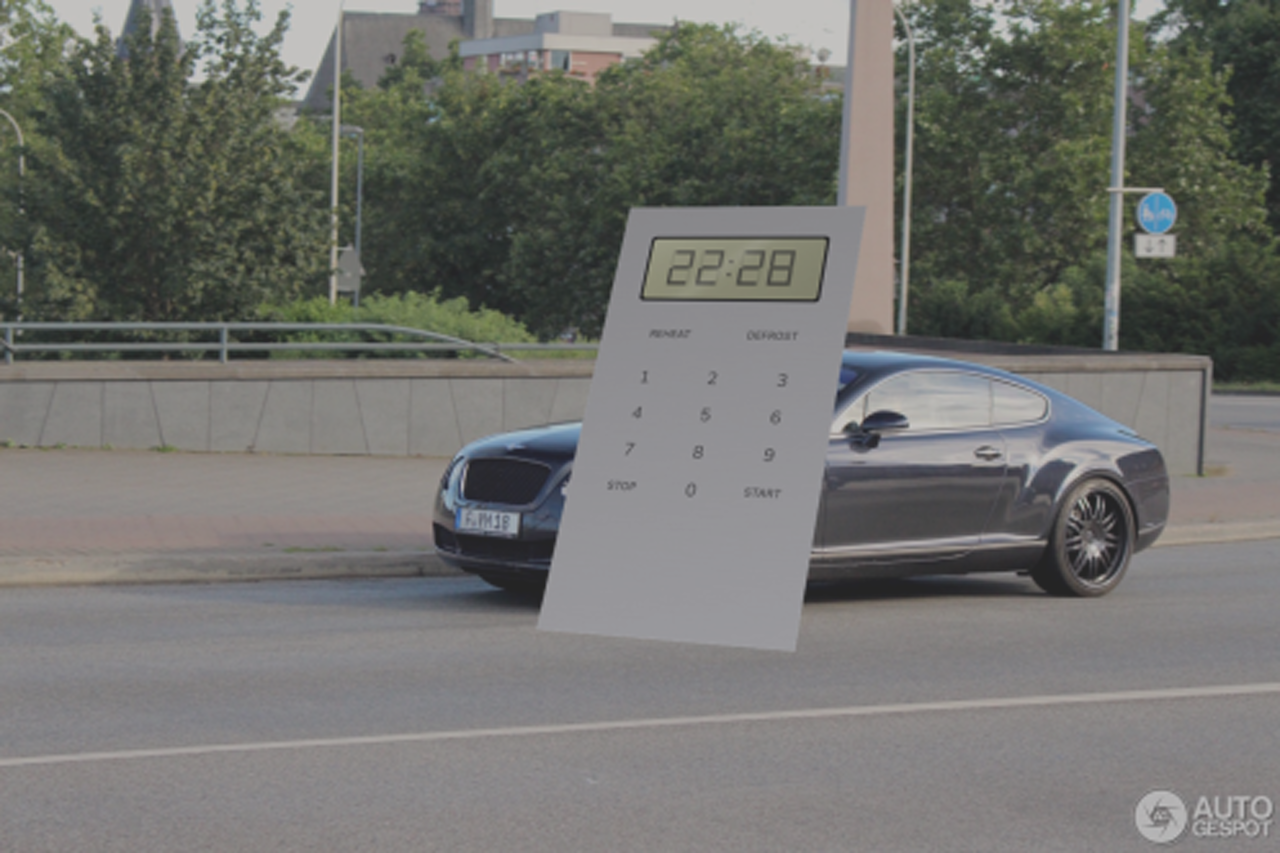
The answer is 22:28
